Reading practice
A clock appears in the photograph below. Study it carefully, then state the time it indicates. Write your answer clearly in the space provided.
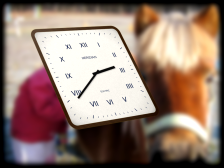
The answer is 2:39
